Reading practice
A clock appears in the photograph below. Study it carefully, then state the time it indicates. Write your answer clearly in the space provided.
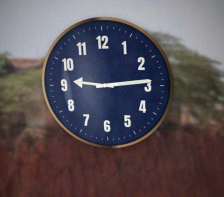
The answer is 9:14
